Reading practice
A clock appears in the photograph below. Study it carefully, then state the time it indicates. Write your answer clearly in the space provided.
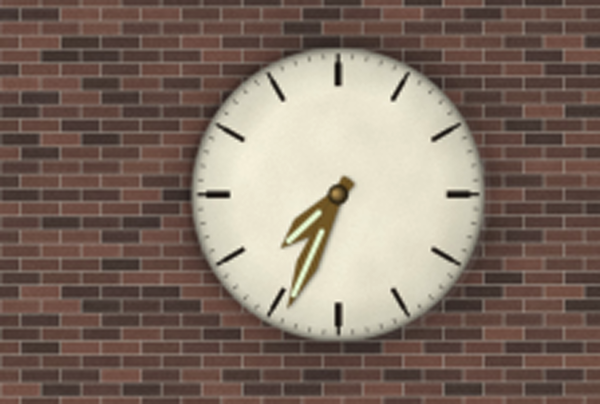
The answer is 7:34
